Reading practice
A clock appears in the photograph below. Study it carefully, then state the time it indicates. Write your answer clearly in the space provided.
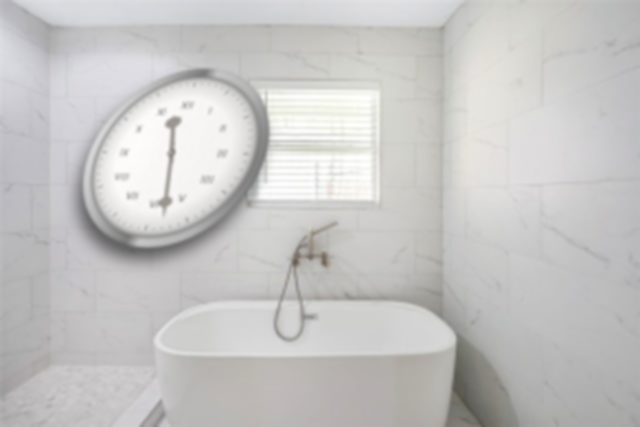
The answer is 11:28
